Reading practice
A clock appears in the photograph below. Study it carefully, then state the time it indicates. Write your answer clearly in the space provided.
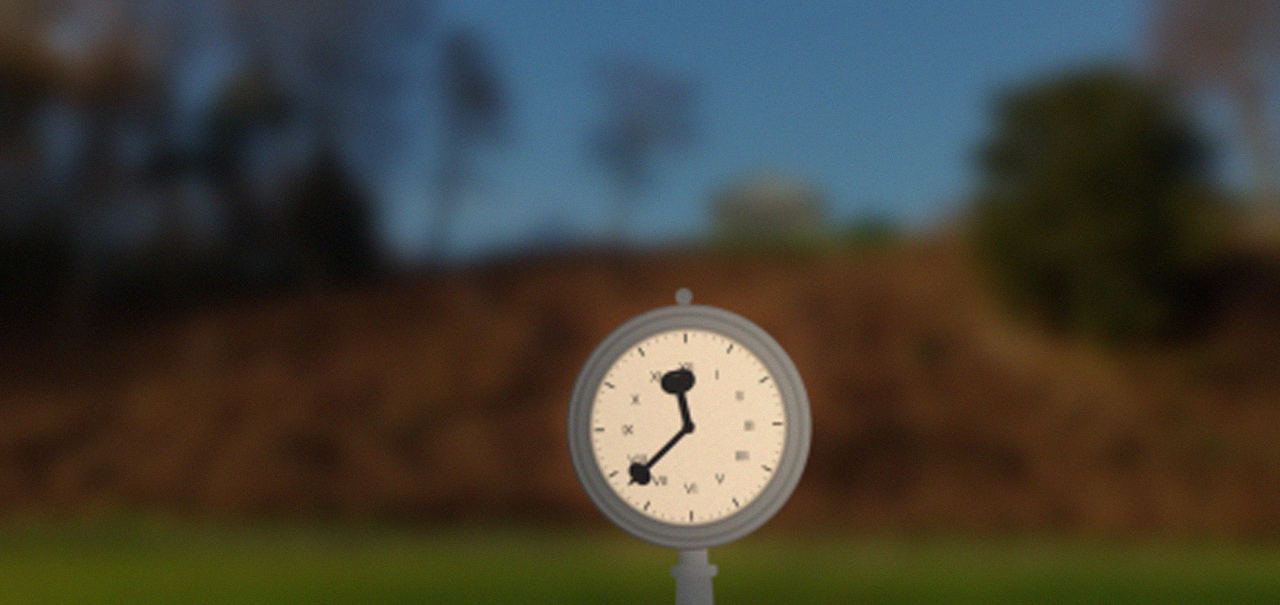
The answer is 11:38
